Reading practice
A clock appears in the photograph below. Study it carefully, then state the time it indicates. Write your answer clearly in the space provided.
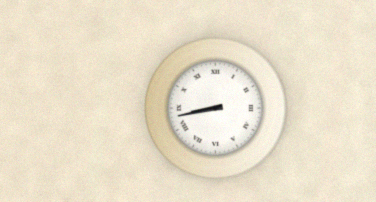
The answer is 8:43
